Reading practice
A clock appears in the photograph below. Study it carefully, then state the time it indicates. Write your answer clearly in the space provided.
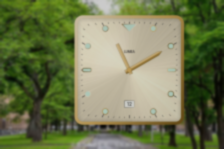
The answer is 11:10
